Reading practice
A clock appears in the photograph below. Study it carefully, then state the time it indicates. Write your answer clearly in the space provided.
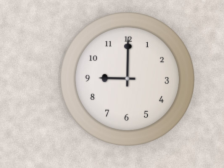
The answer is 9:00
